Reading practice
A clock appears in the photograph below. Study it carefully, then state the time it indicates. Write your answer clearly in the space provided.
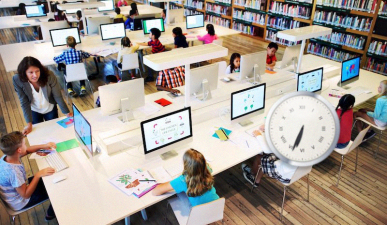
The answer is 6:34
